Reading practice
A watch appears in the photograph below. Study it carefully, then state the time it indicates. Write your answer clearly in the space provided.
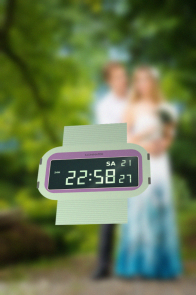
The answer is 22:58:27
